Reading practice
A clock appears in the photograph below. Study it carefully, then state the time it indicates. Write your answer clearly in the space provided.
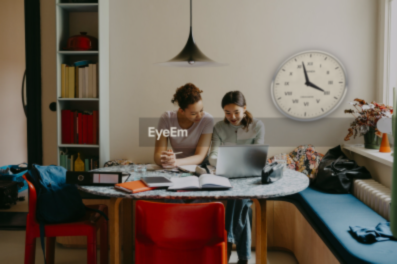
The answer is 3:57
